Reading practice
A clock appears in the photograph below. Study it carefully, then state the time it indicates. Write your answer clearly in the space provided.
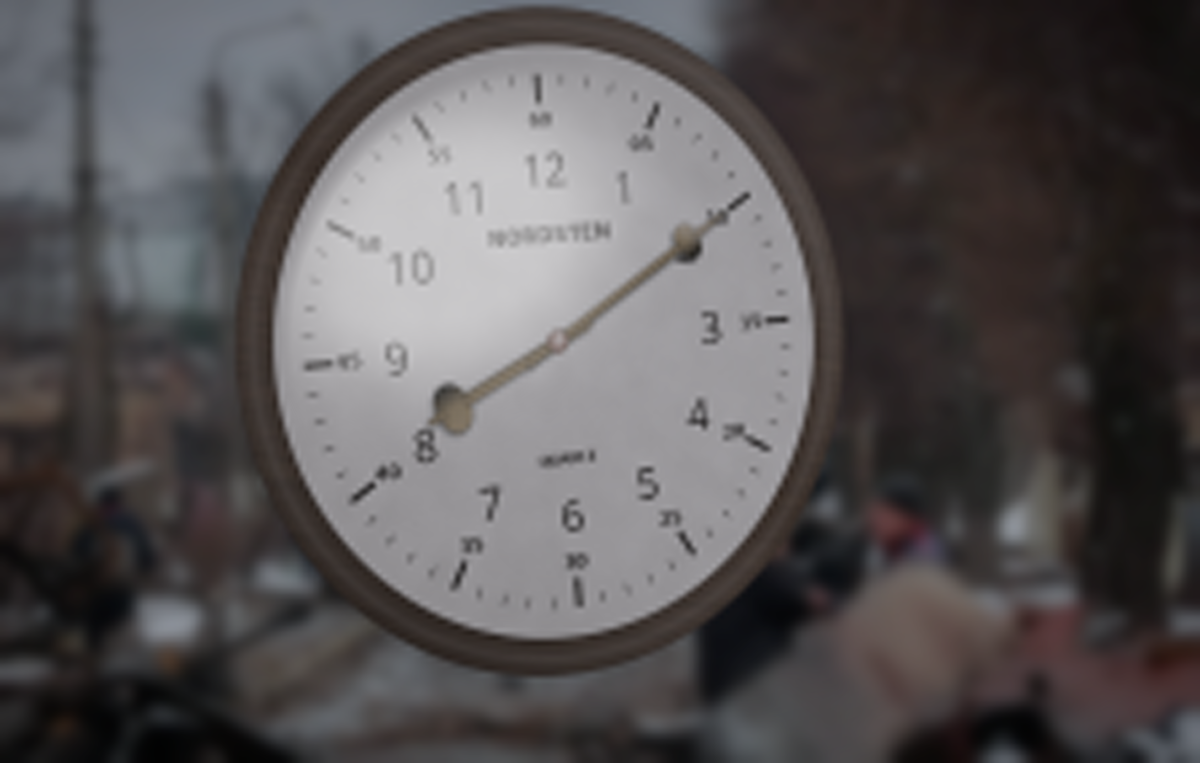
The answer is 8:10
